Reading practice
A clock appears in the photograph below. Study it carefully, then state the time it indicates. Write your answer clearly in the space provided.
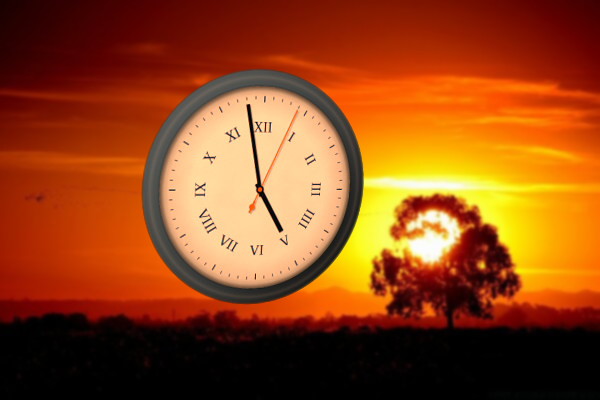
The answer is 4:58:04
